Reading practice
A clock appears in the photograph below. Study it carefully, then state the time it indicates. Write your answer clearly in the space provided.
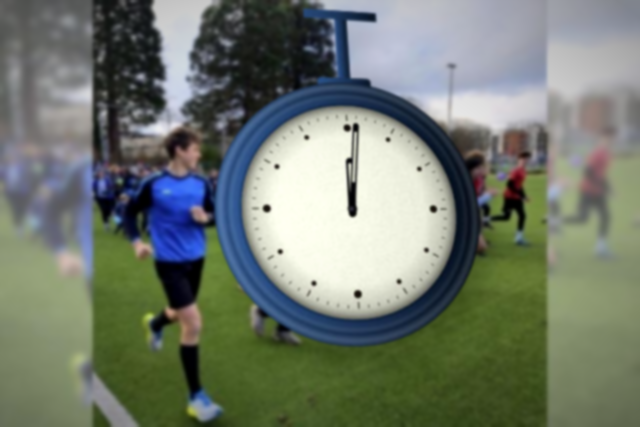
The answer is 12:01
